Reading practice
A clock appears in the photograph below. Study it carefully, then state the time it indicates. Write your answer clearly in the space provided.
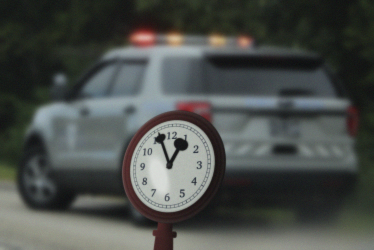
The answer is 12:56
